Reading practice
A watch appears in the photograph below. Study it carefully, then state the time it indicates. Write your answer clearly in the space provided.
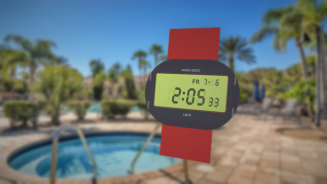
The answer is 2:05:33
